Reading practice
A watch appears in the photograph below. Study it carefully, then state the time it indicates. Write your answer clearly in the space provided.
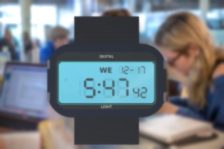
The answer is 5:47:42
